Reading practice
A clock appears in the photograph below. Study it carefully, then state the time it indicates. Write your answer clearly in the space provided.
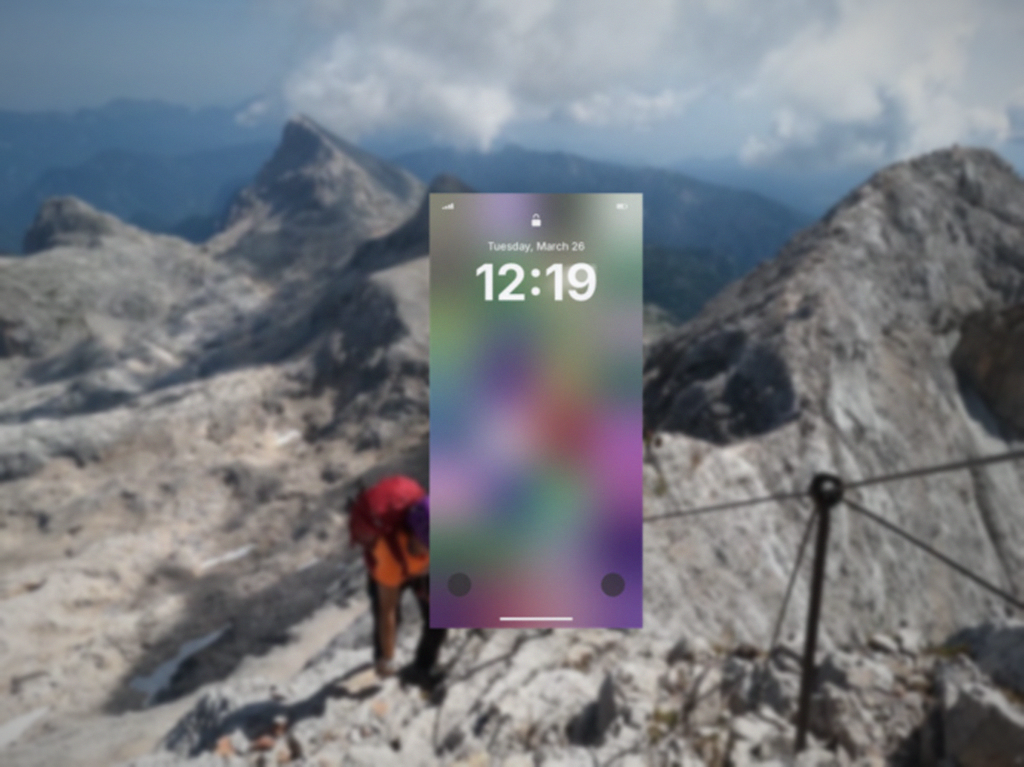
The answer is 12:19
